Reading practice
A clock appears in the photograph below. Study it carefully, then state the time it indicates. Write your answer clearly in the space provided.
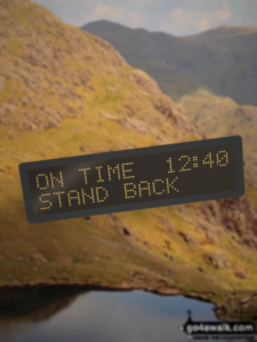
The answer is 12:40
